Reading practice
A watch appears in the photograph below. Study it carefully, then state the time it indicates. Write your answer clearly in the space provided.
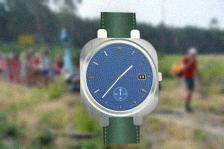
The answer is 1:37
